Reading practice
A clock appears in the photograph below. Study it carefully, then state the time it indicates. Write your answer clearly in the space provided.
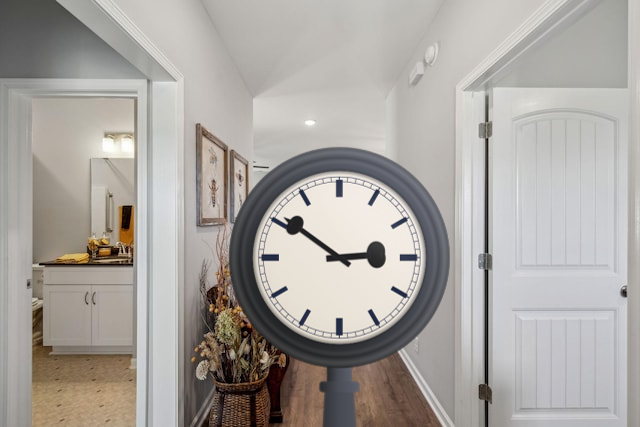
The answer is 2:51
